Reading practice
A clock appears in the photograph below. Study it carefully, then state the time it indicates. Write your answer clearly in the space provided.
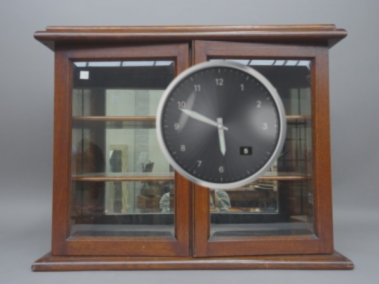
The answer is 5:49
